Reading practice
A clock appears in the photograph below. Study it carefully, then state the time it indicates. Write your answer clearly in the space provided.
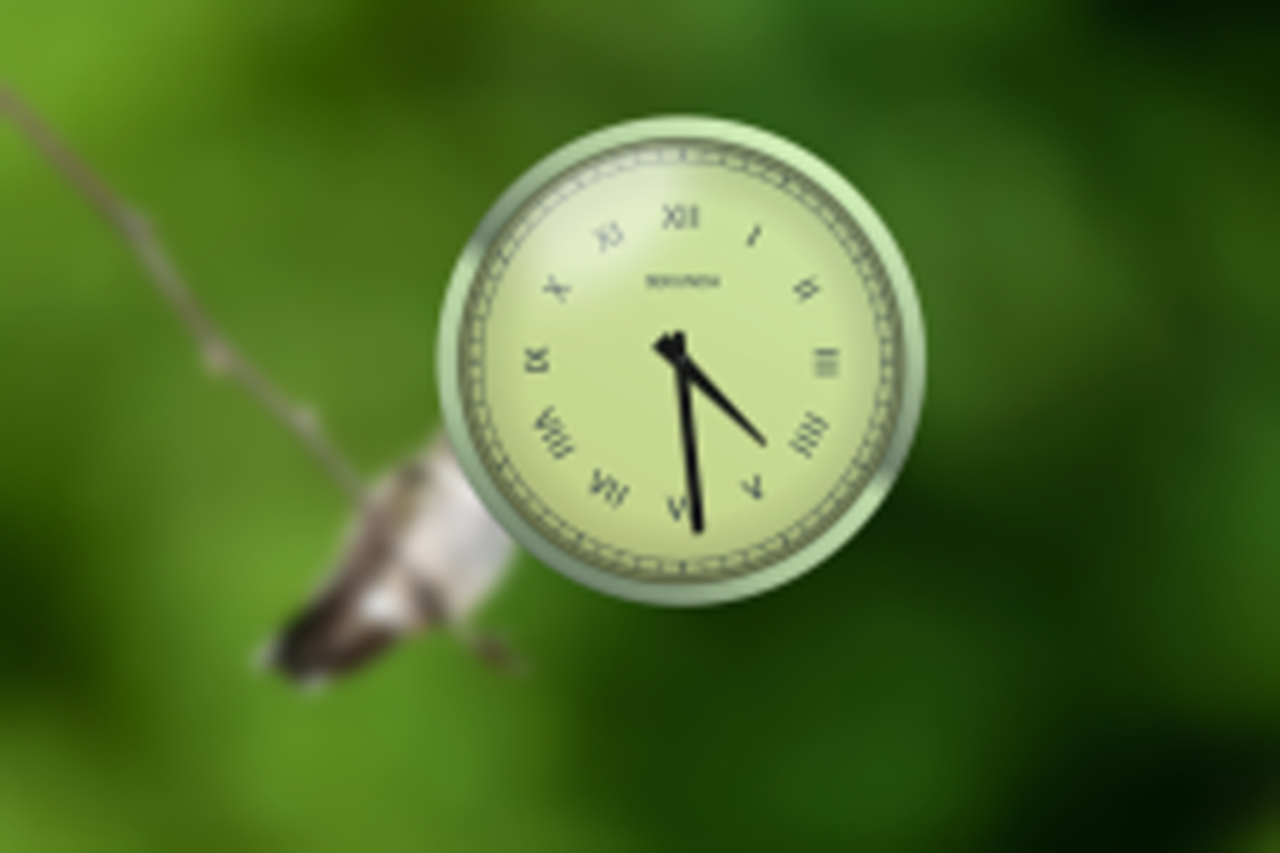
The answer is 4:29
